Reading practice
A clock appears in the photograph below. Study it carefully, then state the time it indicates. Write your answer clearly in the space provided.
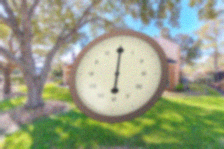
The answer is 6:00
